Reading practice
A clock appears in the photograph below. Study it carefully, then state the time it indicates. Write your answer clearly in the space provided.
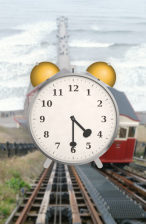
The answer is 4:30
